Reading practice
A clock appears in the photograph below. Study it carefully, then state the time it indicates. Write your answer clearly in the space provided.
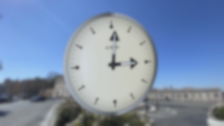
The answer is 3:01
